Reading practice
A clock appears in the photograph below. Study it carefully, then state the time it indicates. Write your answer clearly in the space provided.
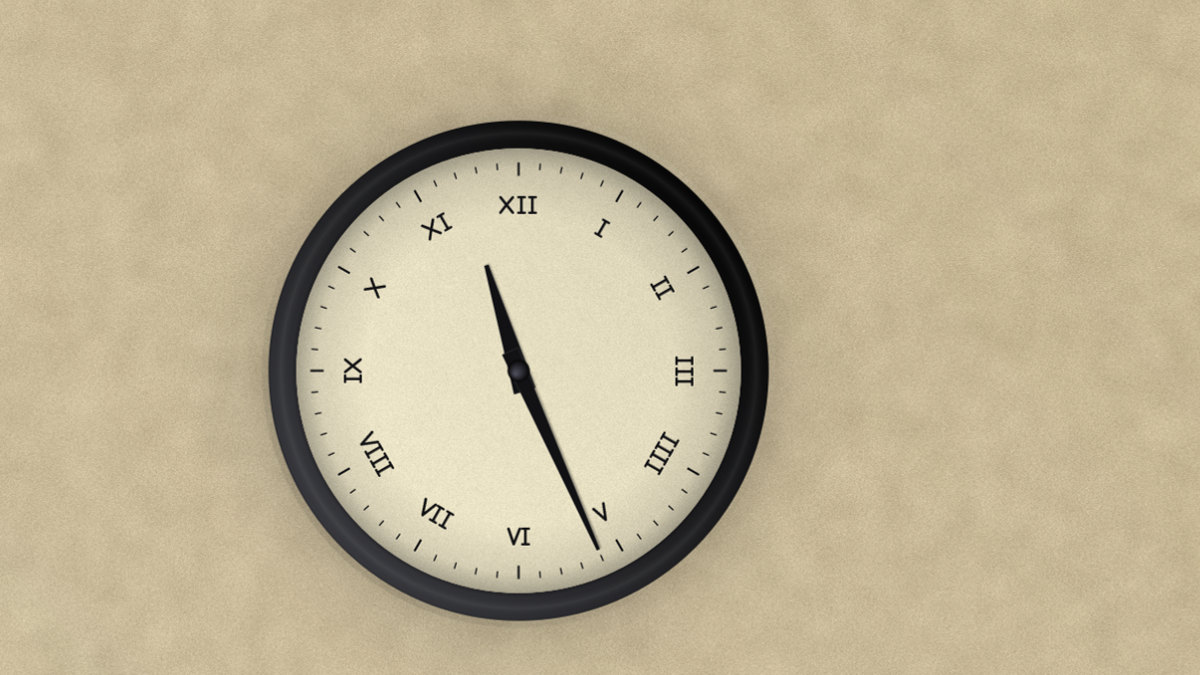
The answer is 11:26
